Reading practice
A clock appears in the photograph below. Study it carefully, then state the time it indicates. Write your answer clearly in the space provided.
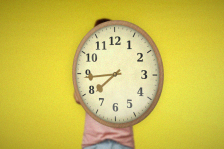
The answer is 7:44
